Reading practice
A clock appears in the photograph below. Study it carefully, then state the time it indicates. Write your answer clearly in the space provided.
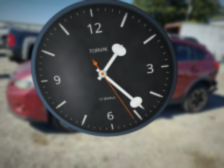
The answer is 1:23:26
